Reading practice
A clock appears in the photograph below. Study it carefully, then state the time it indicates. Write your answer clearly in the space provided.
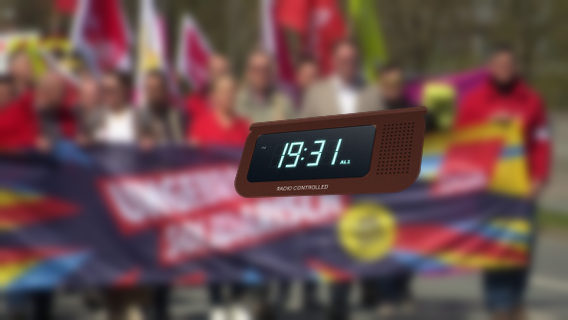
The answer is 19:31
